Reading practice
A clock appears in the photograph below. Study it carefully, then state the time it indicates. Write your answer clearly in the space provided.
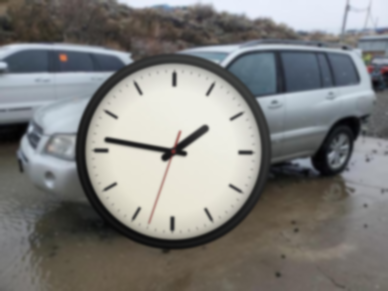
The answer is 1:46:33
